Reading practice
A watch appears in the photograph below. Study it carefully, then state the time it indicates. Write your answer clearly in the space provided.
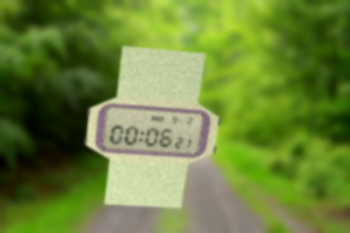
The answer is 0:06
